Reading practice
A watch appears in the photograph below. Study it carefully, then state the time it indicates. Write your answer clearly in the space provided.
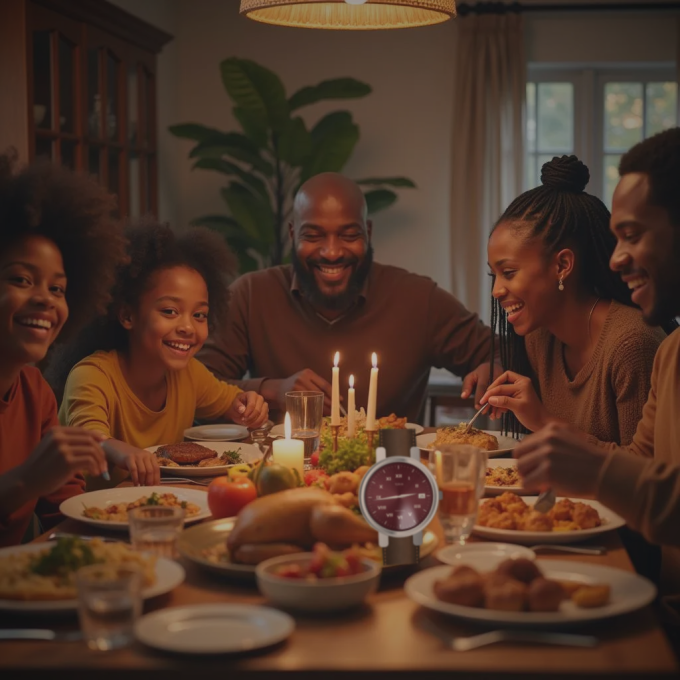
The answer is 2:44
